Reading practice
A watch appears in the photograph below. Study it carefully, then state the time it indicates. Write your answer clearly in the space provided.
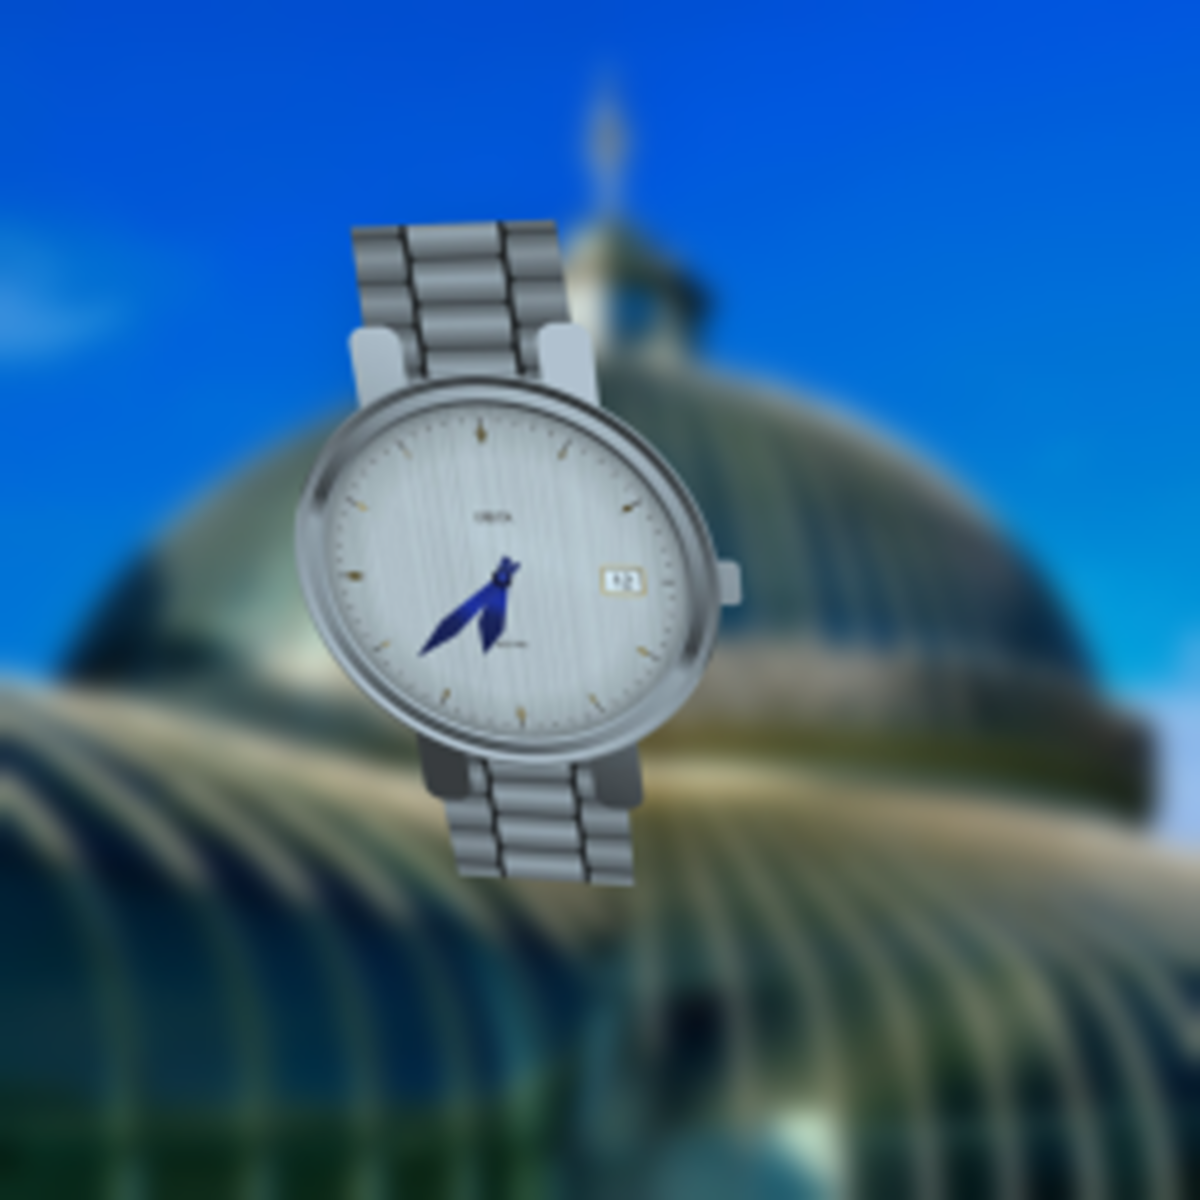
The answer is 6:38
